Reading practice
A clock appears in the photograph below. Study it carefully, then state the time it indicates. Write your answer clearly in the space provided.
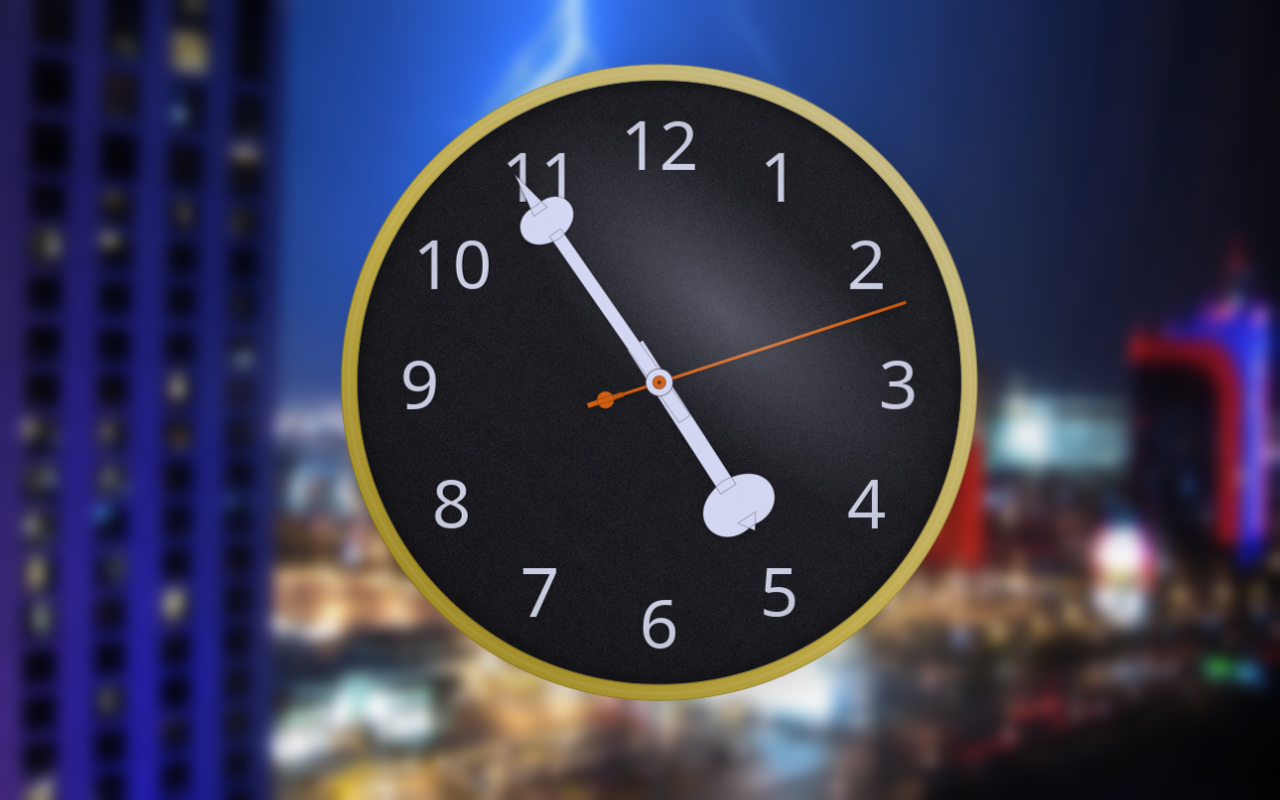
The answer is 4:54:12
